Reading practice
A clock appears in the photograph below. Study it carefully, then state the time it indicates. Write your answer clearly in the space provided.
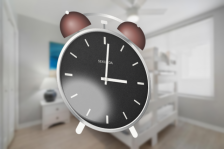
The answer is 3:01
